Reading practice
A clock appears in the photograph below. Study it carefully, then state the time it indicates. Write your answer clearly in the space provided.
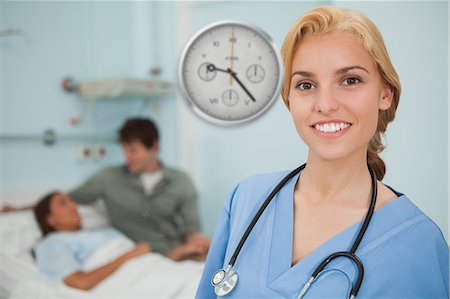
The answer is 9:23
